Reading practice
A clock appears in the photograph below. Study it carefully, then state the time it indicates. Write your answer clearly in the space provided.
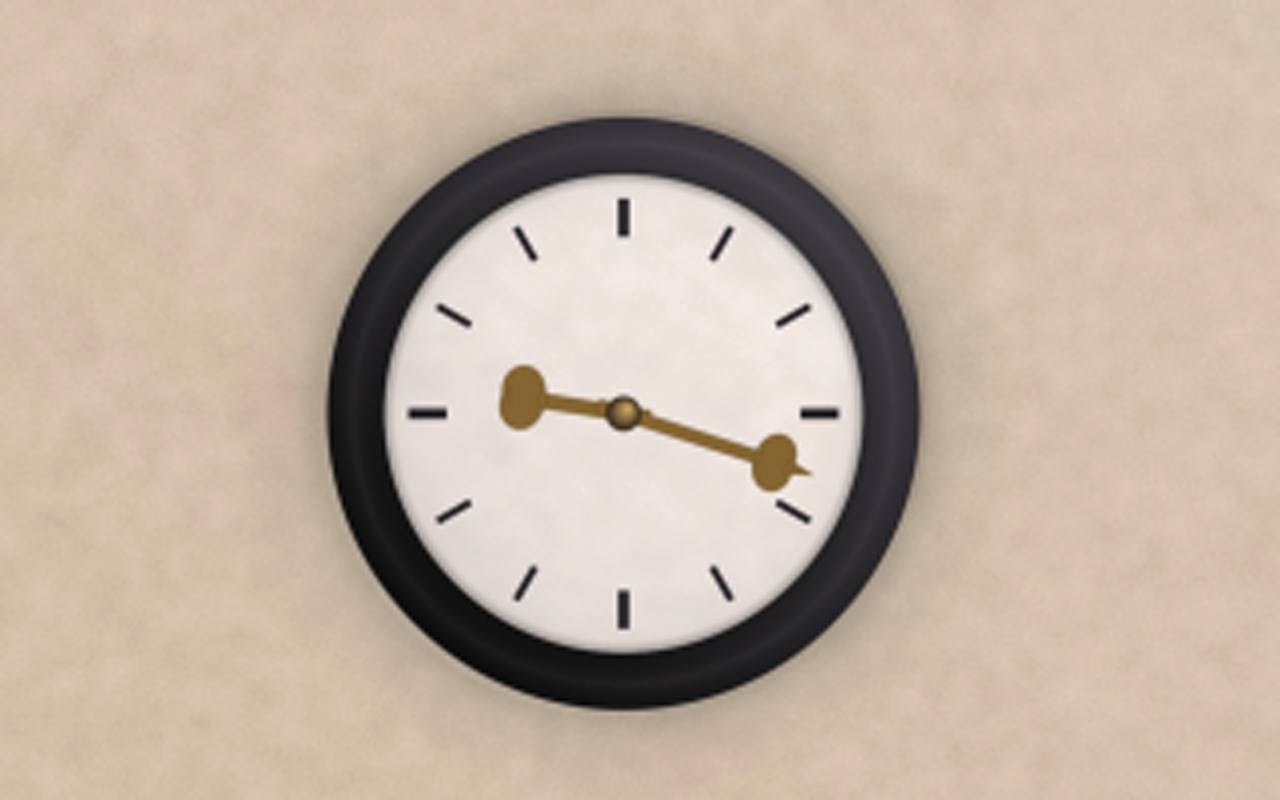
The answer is 9:18
